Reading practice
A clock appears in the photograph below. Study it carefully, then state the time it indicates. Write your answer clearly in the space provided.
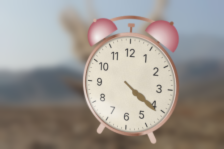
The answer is 4:21
